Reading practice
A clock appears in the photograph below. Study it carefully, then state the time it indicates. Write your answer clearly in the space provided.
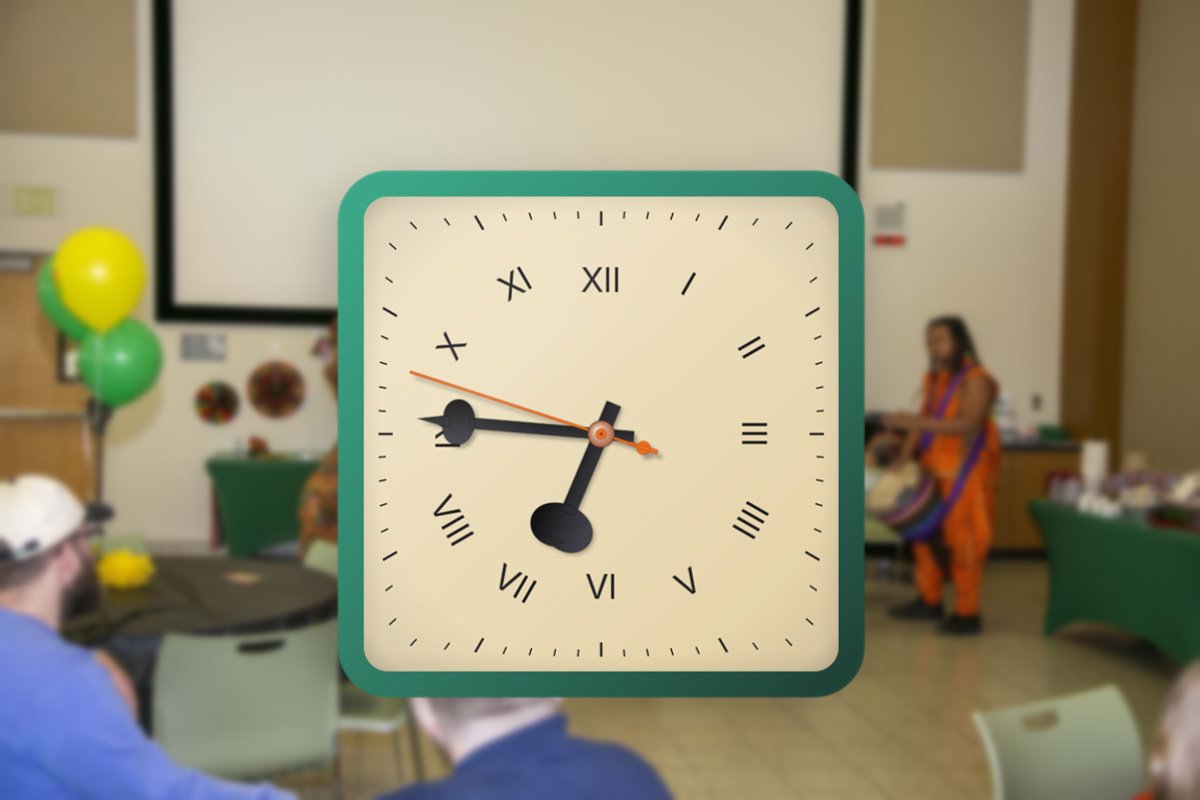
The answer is 6:45:48
